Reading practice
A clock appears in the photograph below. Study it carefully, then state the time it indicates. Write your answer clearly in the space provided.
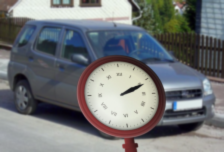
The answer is 2:11
